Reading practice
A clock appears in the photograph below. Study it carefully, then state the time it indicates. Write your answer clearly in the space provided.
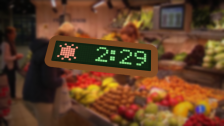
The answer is 2:29
